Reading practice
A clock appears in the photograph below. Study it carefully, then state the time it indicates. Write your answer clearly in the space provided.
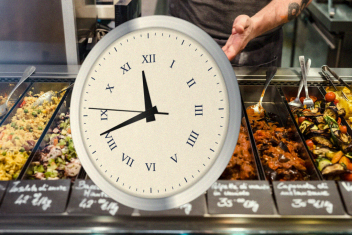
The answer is 11:41:46
